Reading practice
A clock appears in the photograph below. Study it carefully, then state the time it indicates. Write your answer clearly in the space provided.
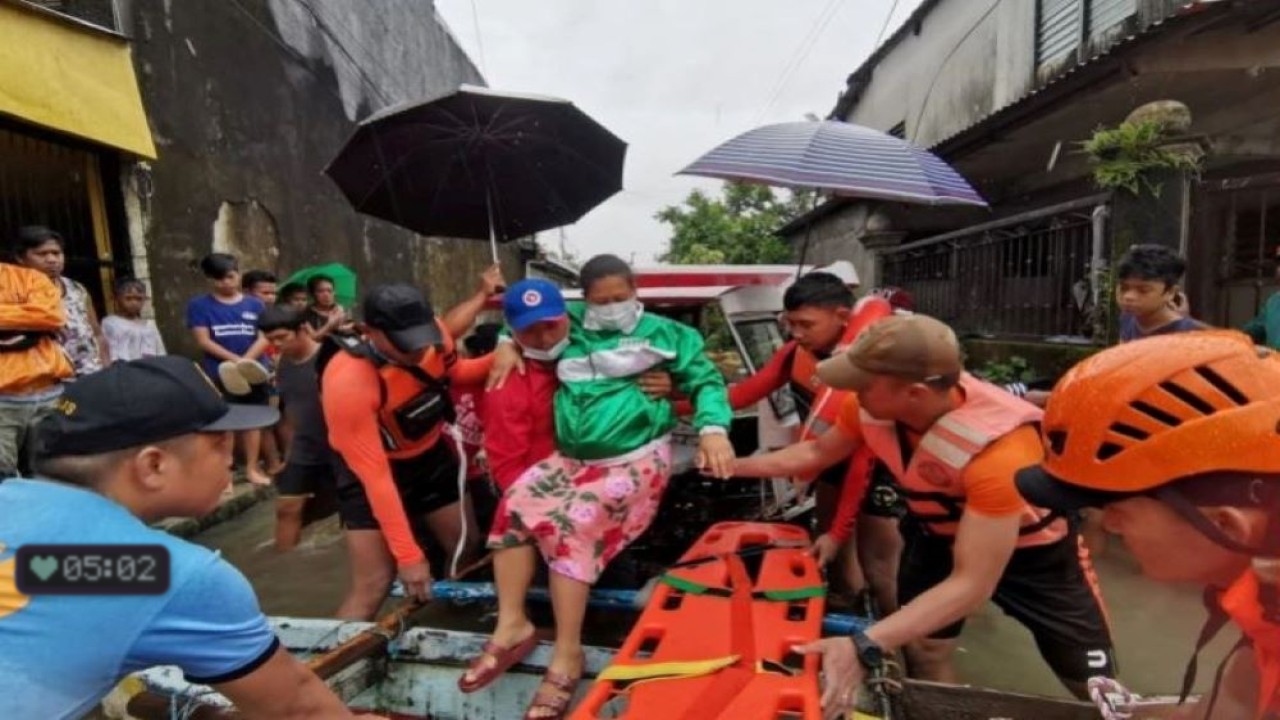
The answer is 5:02
